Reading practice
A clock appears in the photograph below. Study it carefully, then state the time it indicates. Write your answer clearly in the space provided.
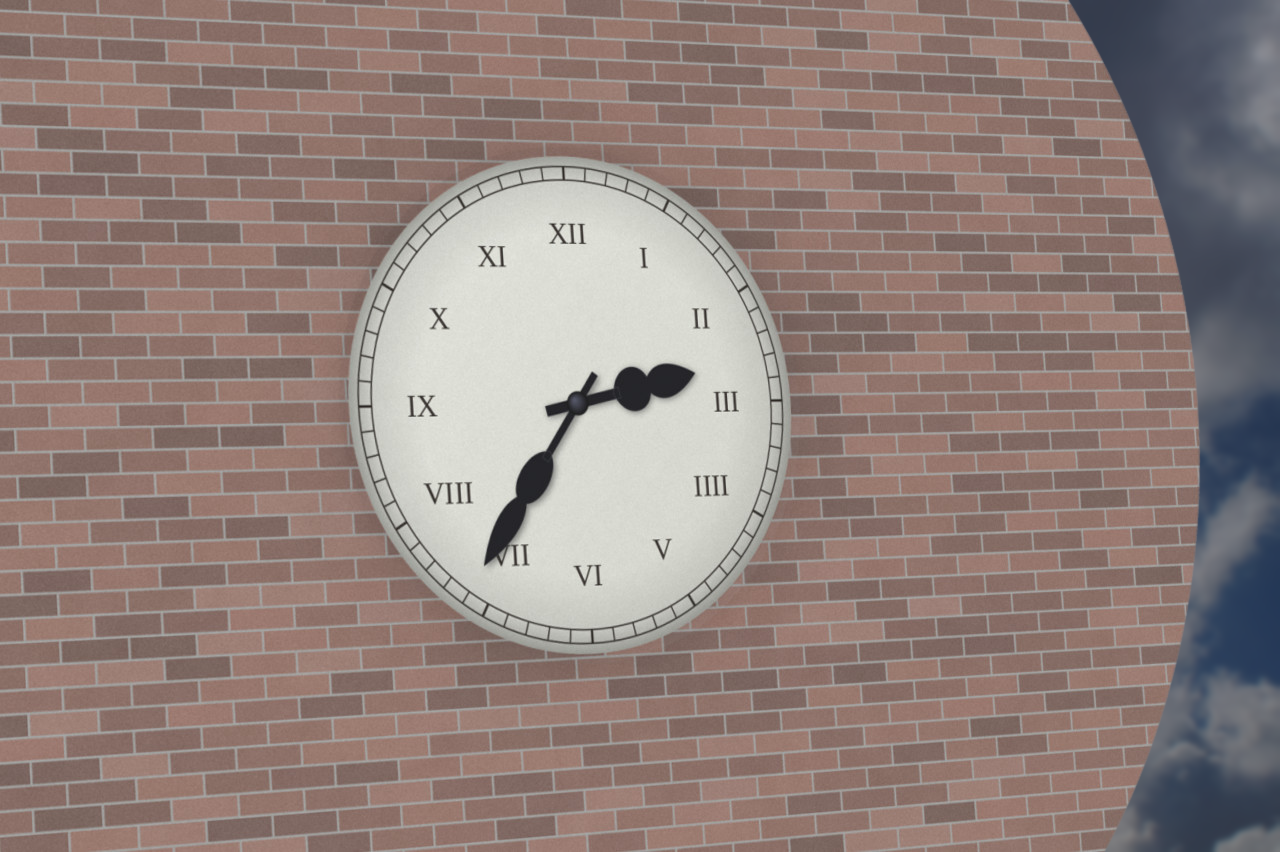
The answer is 2:36
